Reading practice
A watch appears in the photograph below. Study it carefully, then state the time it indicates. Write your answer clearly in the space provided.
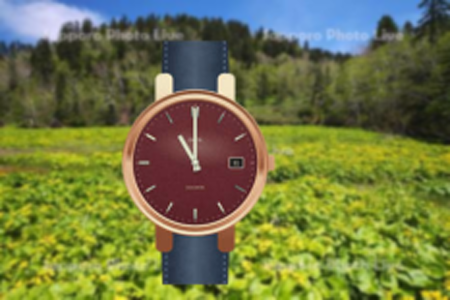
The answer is 11:00
